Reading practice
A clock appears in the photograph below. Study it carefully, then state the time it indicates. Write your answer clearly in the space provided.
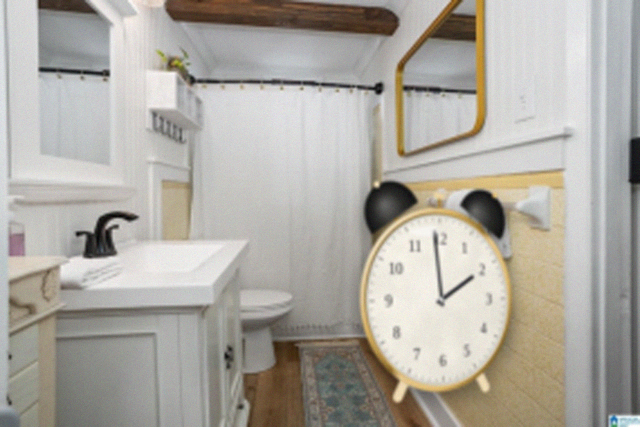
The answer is 1:59
